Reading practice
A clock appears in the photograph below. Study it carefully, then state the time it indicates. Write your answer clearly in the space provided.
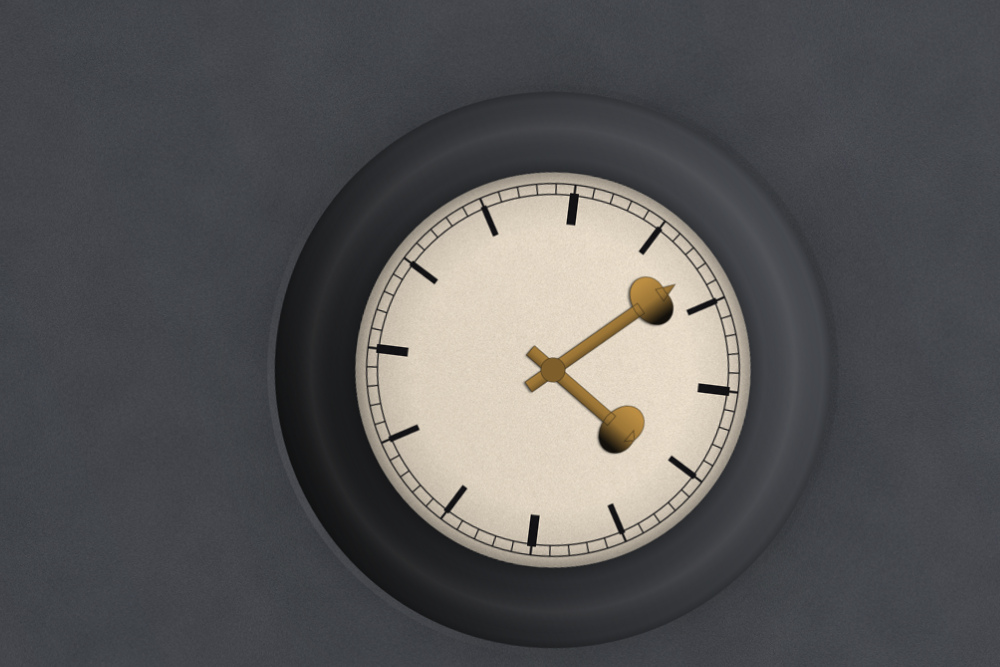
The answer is 4:08
